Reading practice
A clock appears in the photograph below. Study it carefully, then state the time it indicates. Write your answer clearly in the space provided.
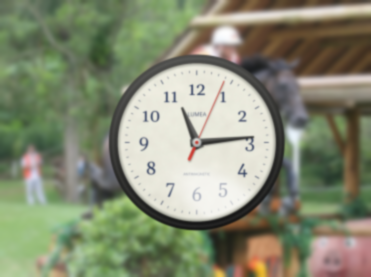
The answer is 11:14:04
